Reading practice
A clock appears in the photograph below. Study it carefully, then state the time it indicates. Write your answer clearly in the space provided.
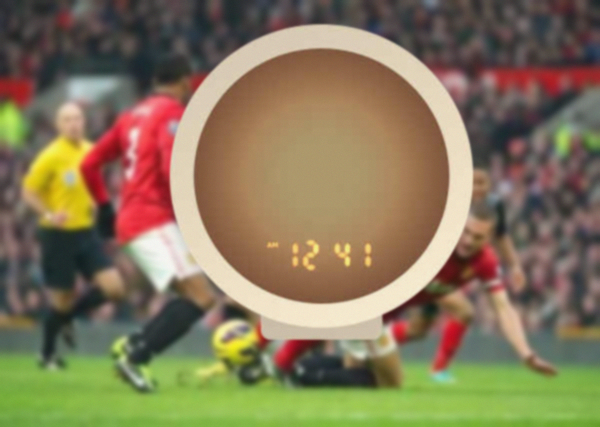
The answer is 12:41
